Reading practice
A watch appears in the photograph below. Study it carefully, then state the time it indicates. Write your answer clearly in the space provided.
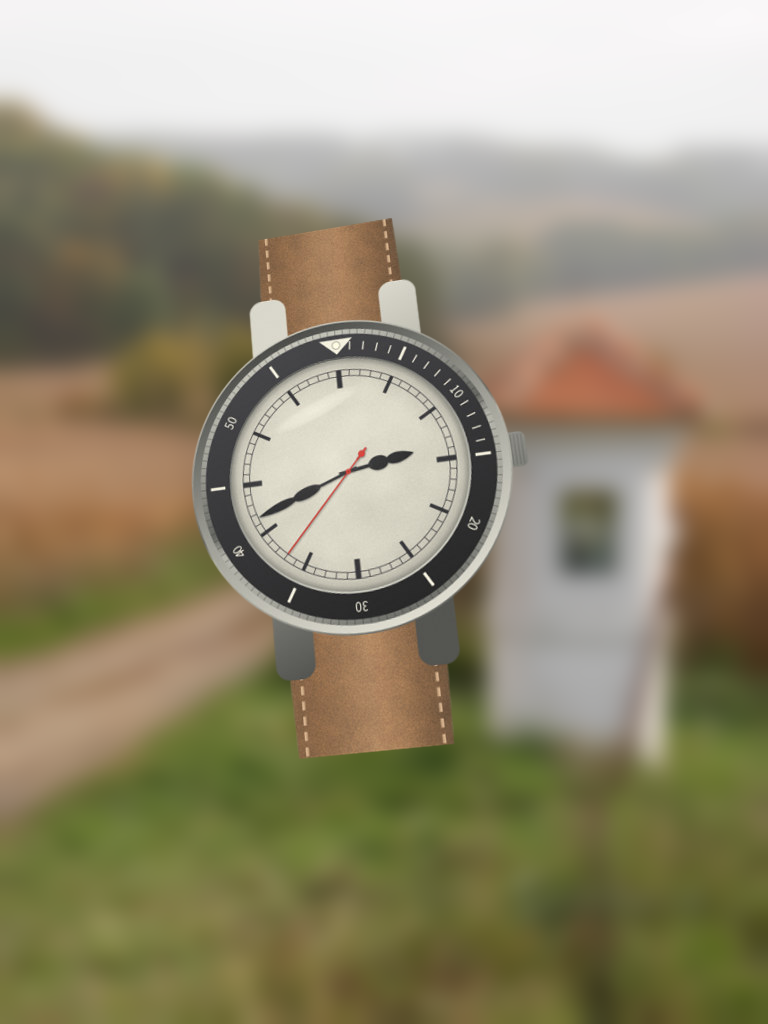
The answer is 2:41:37
